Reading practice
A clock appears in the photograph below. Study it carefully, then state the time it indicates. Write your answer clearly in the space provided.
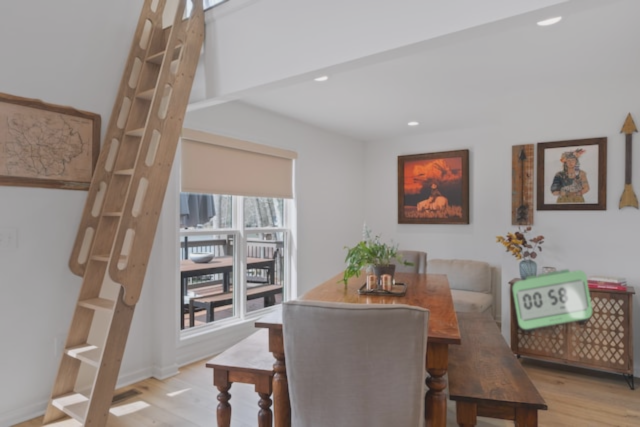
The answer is 0:58
